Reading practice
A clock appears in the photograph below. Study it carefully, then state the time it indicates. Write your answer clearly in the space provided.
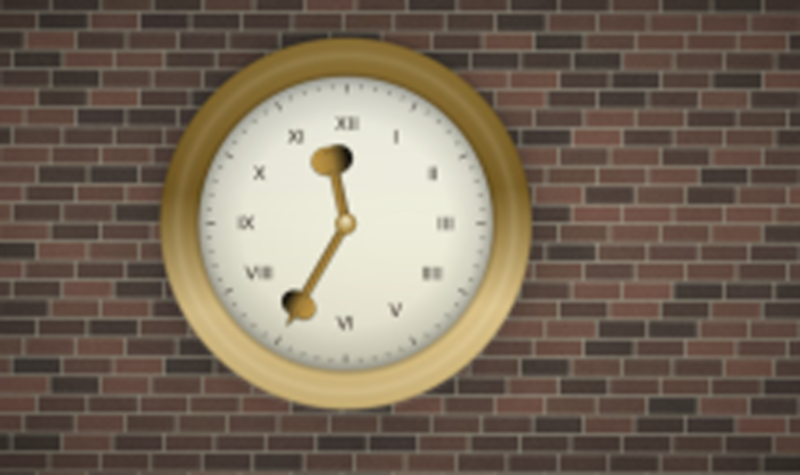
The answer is 11:35
